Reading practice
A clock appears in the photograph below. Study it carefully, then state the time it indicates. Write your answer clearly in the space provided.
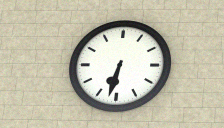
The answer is 6:32
